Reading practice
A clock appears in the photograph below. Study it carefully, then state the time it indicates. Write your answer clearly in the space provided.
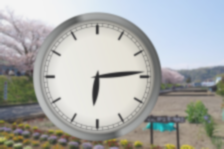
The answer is 6:14
